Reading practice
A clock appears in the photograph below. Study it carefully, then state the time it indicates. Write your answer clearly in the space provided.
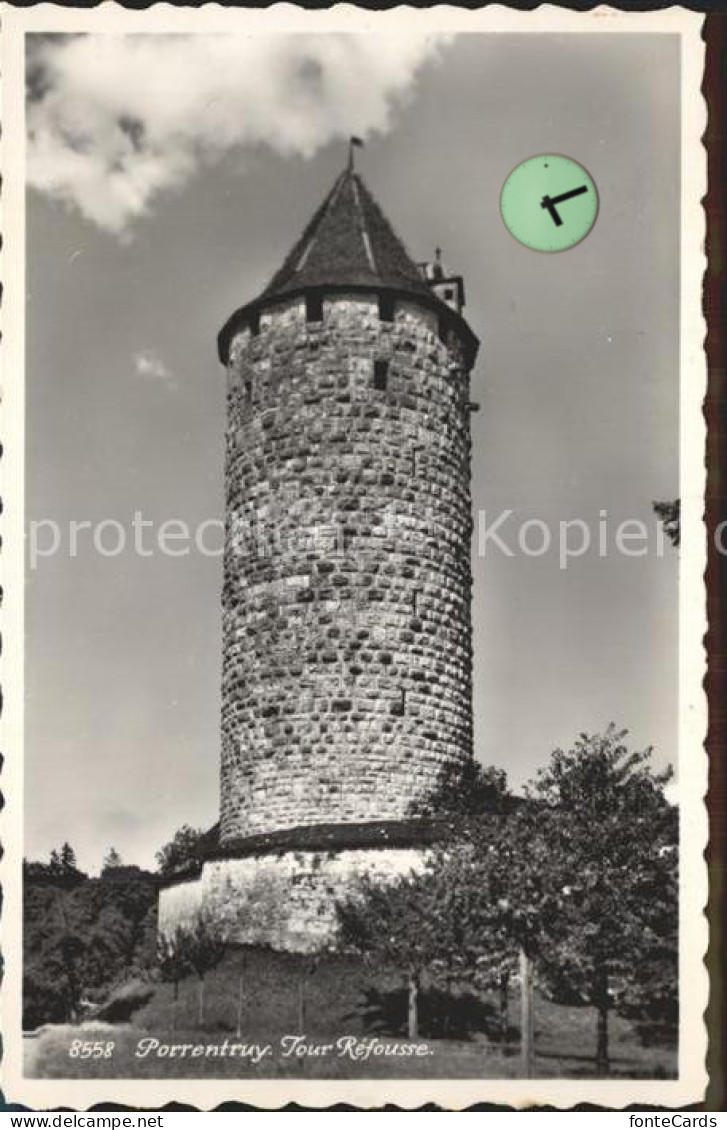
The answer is 5:12
